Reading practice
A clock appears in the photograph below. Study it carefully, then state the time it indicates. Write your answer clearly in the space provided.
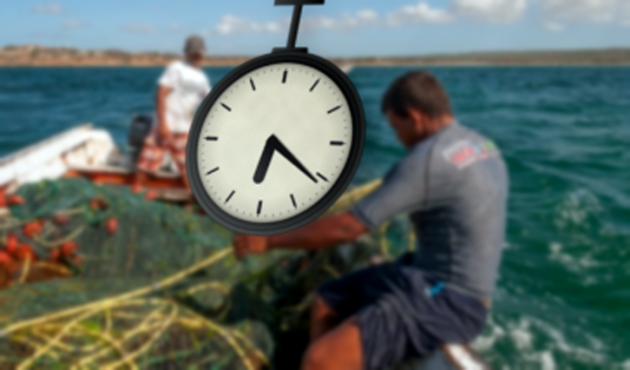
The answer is 6:21
